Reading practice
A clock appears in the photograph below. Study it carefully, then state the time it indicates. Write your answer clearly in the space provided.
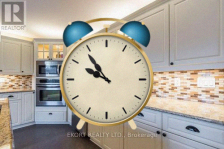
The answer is 9:54
